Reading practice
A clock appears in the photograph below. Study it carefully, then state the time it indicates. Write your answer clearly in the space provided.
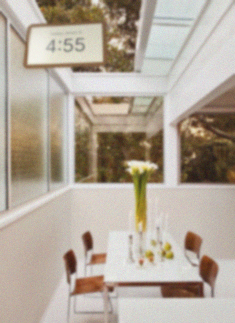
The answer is 4:55
